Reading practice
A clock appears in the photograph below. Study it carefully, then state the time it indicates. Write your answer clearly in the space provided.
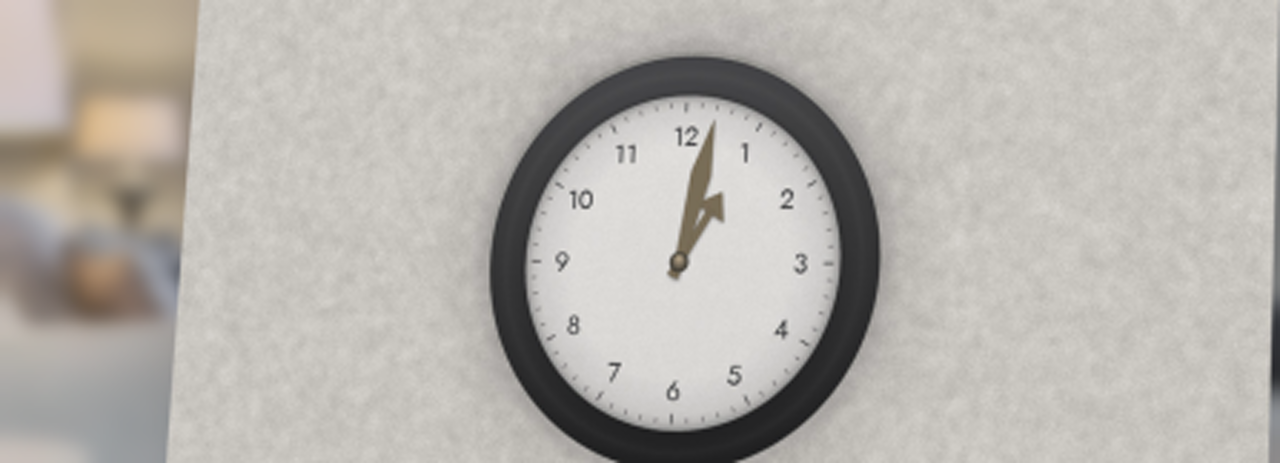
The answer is 1:02
